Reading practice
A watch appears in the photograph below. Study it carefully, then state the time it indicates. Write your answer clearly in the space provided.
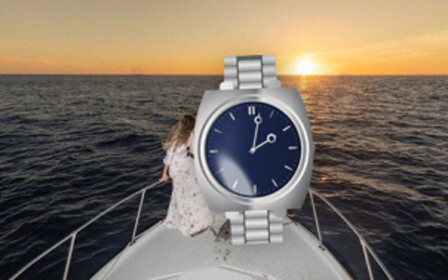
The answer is 2:02
